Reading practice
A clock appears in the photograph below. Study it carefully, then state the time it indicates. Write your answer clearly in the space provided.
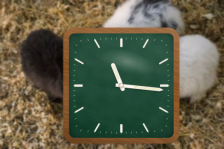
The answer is 11:16
